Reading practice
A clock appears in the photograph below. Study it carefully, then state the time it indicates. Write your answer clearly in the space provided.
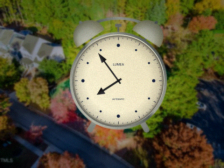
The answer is 7:54
